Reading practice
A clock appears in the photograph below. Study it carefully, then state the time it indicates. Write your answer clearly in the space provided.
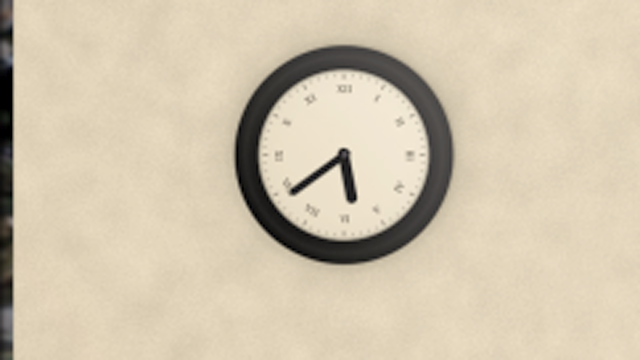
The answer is 5:39
